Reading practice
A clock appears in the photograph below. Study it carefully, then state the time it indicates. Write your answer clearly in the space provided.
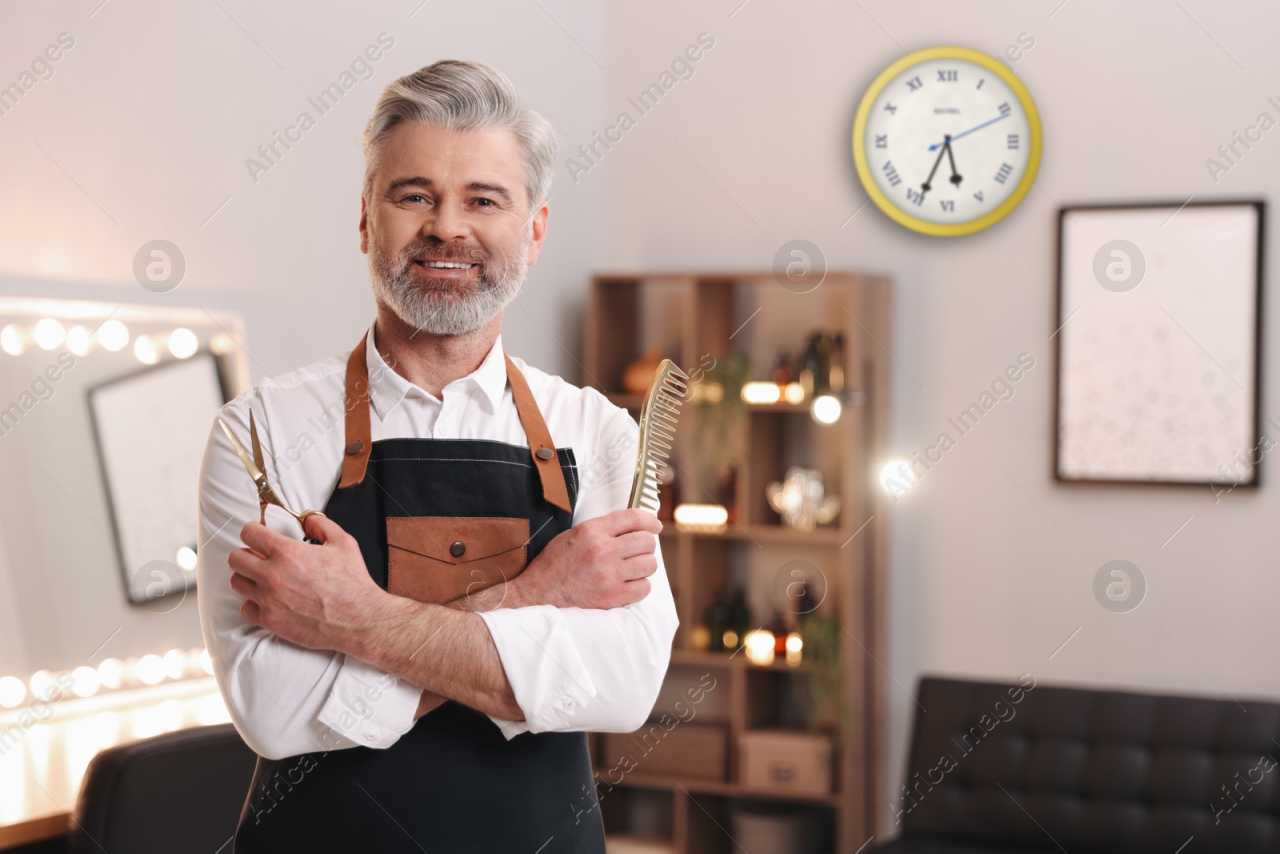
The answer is 5:34:11
